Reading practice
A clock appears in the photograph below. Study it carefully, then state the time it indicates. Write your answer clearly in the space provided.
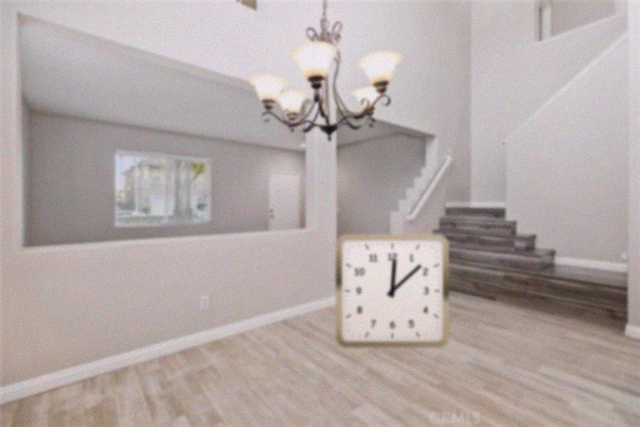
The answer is 12:08
